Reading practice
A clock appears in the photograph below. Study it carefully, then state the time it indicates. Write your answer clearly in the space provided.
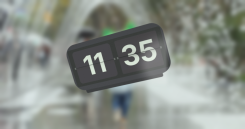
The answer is 11:35
